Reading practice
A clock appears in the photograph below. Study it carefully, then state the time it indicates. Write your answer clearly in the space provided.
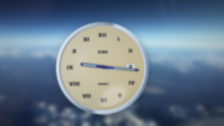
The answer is 9:16
